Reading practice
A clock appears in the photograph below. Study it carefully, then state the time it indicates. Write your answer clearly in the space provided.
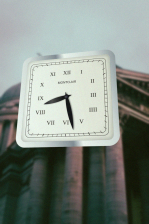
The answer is 8:28
